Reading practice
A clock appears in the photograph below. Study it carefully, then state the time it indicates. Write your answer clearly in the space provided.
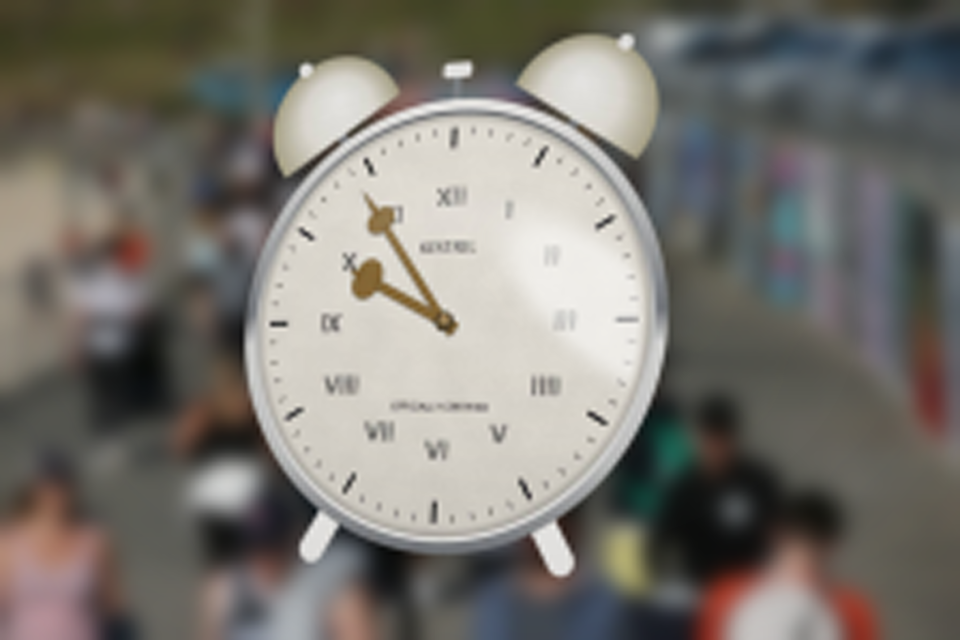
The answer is 9:54
